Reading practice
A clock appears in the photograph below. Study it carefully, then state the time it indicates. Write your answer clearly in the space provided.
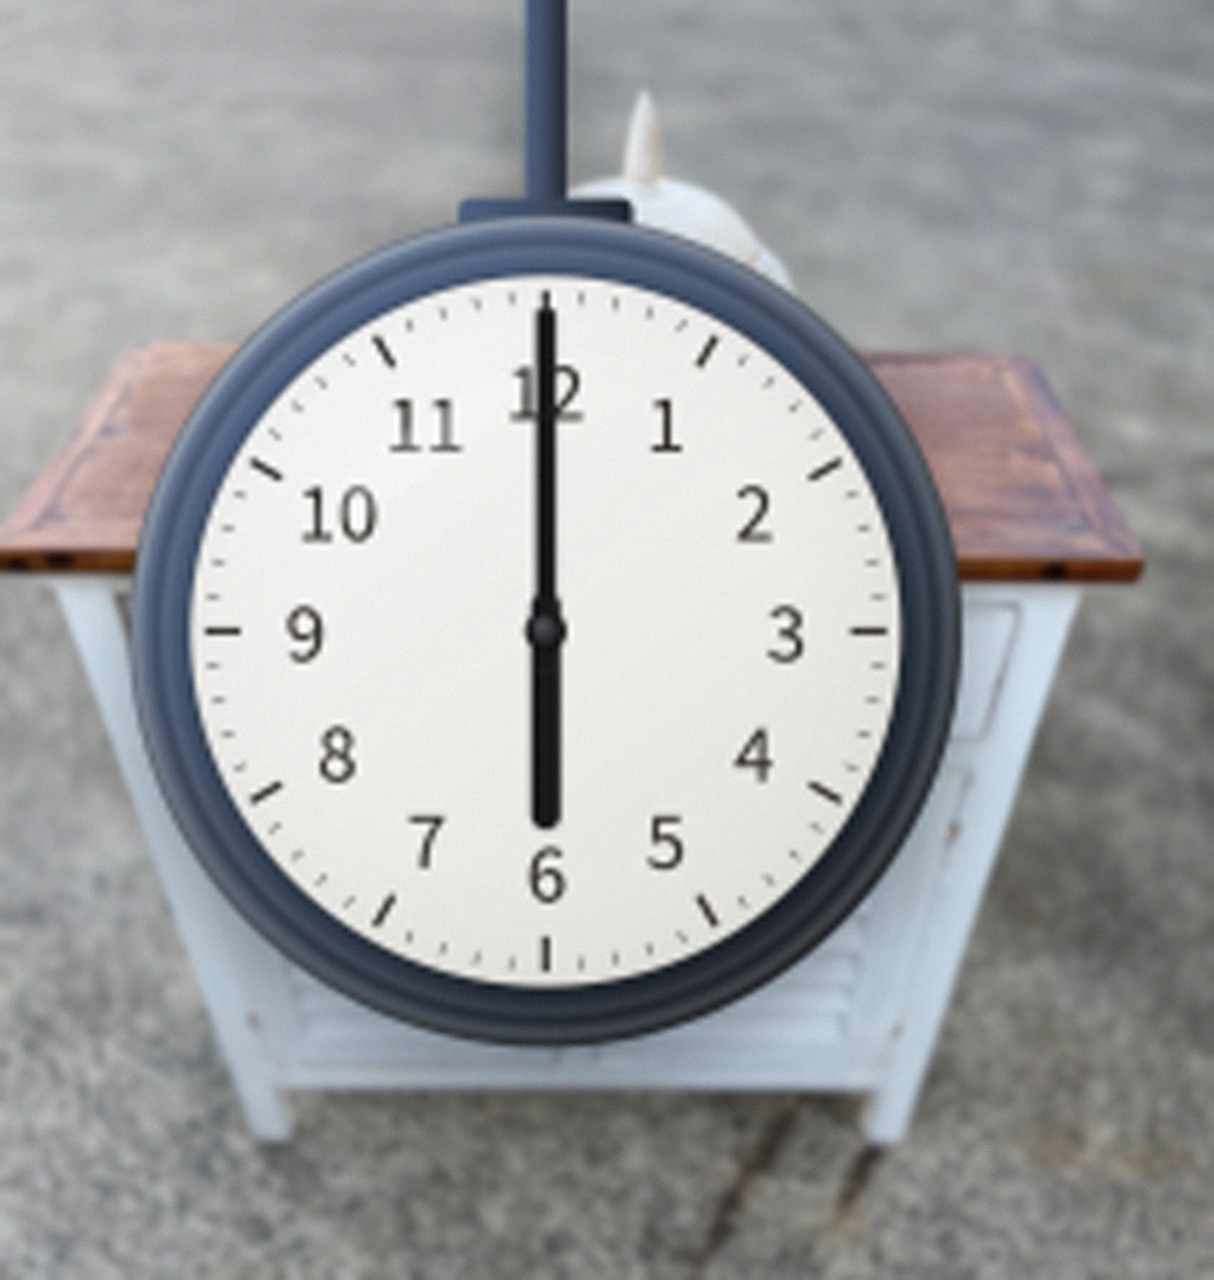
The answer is 6:00
